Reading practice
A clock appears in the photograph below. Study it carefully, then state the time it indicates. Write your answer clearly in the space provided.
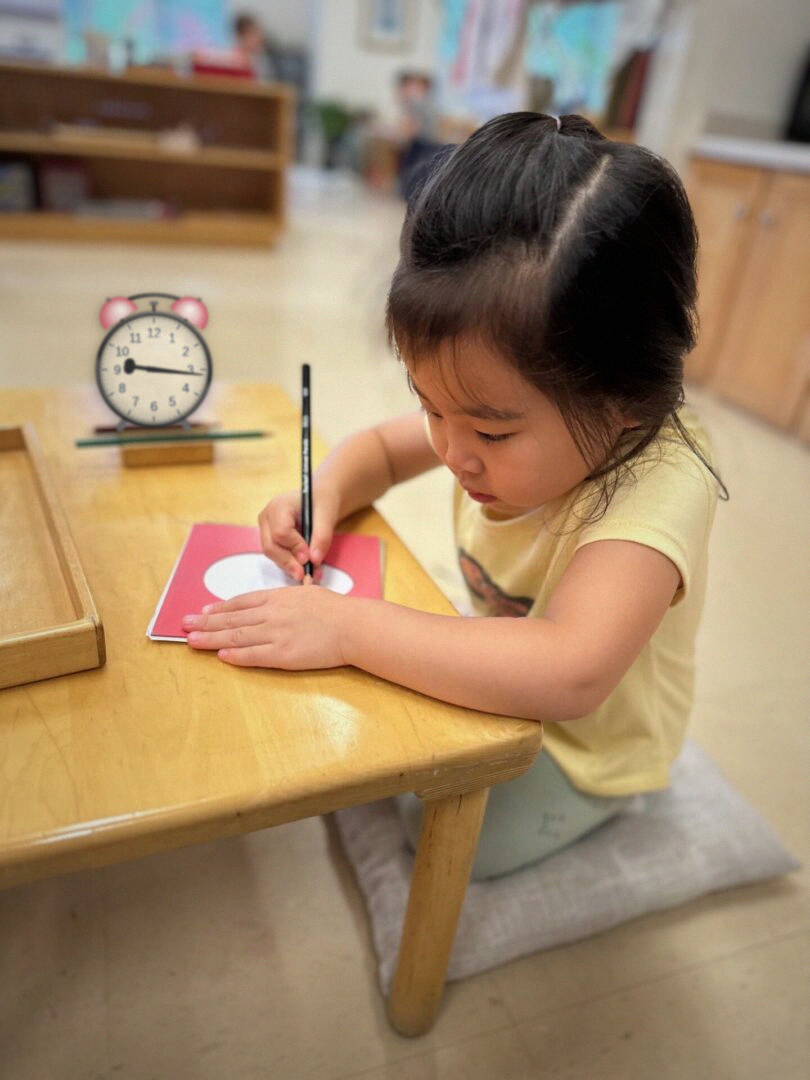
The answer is 9:16
